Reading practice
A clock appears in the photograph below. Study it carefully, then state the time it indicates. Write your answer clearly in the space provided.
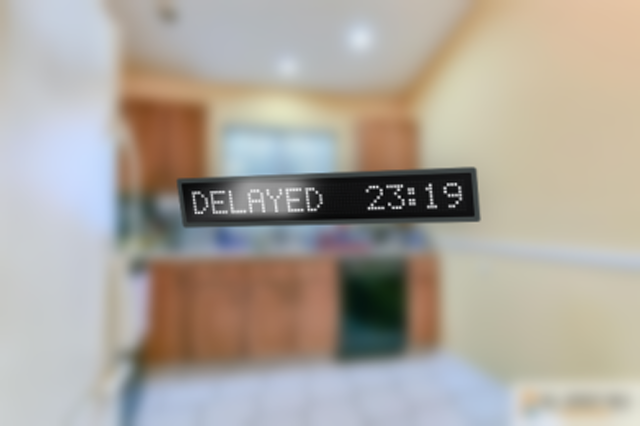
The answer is 23:19
